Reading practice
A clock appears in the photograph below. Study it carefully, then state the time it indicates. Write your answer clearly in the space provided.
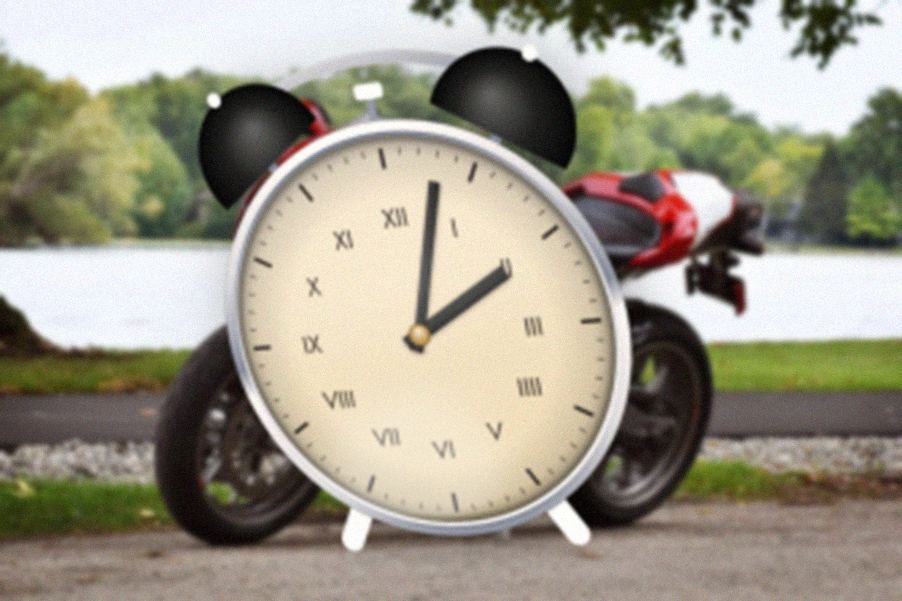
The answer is 2:03
